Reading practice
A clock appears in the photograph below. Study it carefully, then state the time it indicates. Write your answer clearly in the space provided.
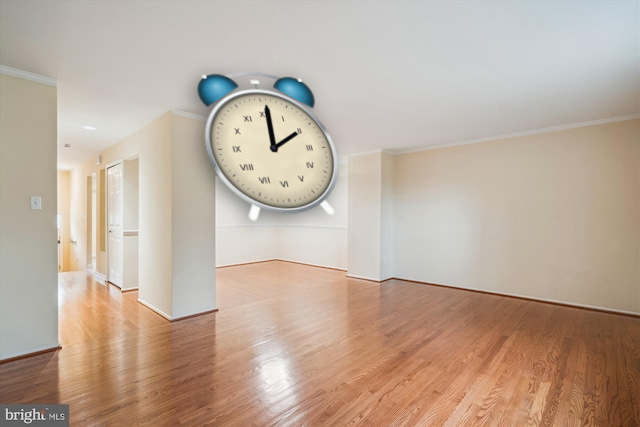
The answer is 2:01
